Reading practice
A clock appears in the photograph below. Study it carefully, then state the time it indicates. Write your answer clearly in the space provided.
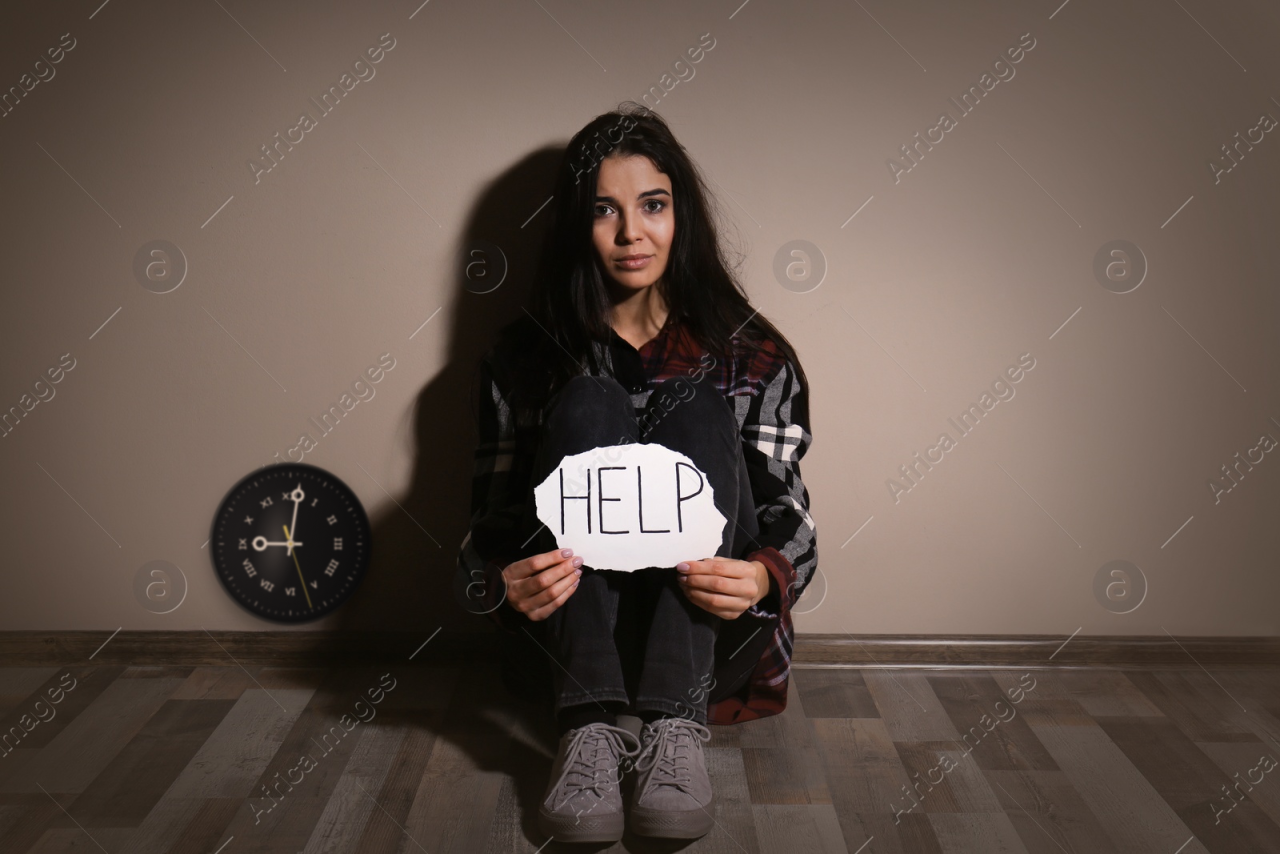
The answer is 9:01:27
